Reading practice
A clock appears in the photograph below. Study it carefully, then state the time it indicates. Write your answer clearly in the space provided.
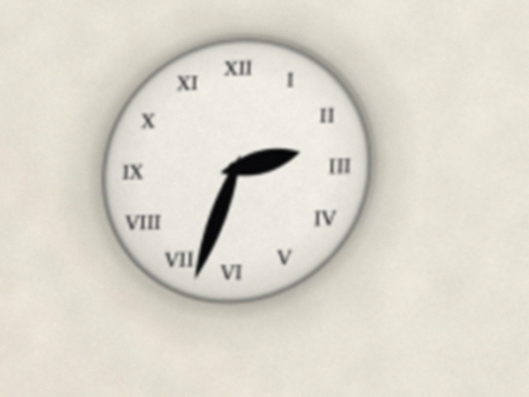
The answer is 2:33
